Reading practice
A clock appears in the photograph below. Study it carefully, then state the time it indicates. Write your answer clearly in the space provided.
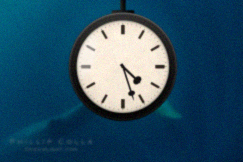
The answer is 4:27
